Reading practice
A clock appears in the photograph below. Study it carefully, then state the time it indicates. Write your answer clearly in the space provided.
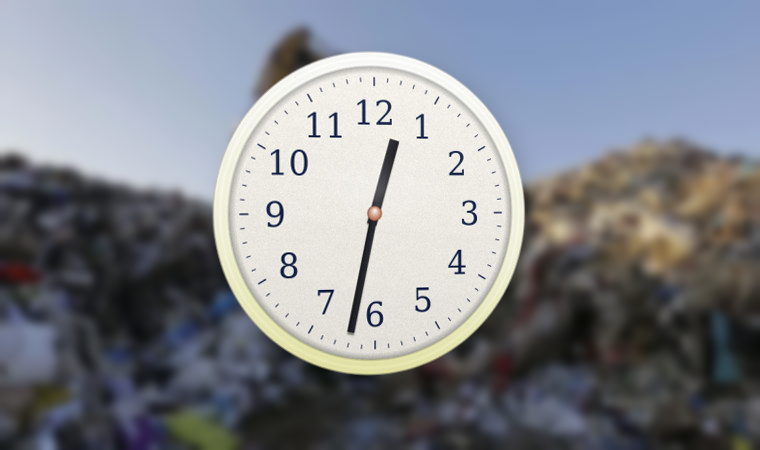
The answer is 12:32
